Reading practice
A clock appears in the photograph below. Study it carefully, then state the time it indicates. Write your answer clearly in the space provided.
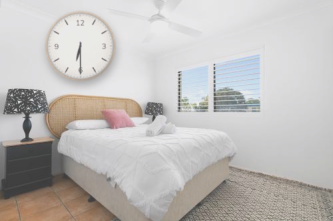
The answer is 6:30
